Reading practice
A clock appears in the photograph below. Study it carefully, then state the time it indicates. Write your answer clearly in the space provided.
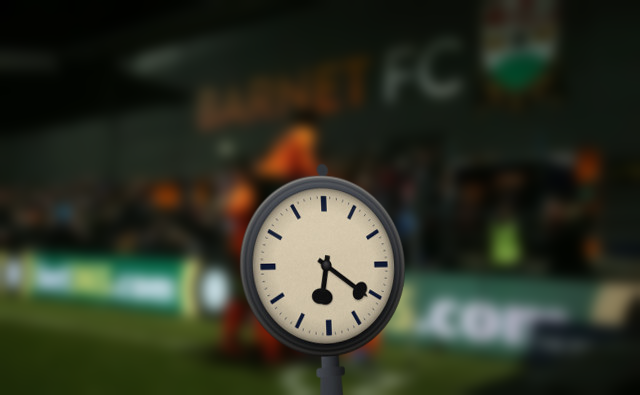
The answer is 6:21
